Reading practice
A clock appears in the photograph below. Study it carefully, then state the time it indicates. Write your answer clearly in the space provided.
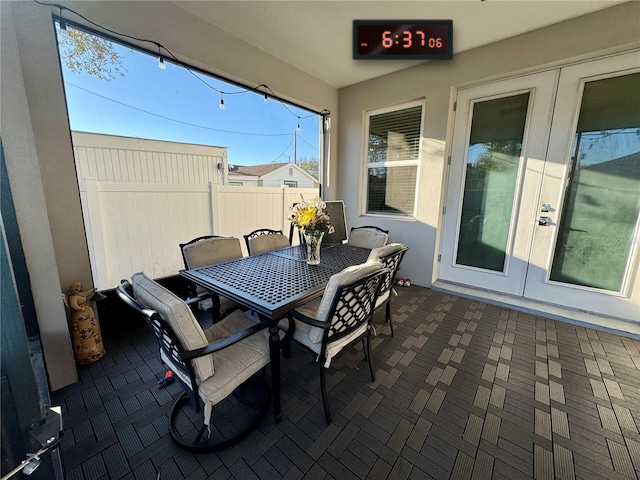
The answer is 6:37:06
